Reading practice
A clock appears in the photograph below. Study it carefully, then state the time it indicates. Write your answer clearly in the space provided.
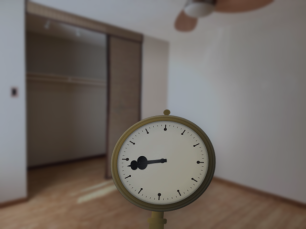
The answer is 8:43
